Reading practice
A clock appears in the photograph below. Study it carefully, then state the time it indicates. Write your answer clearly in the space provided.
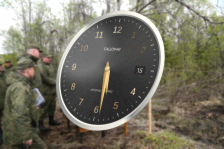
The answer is 5:29
